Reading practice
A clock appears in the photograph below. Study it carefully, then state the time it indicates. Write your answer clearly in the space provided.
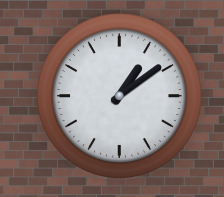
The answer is 1:09
